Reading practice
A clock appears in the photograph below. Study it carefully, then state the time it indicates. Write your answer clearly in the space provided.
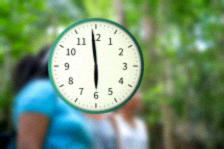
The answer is 5:59
